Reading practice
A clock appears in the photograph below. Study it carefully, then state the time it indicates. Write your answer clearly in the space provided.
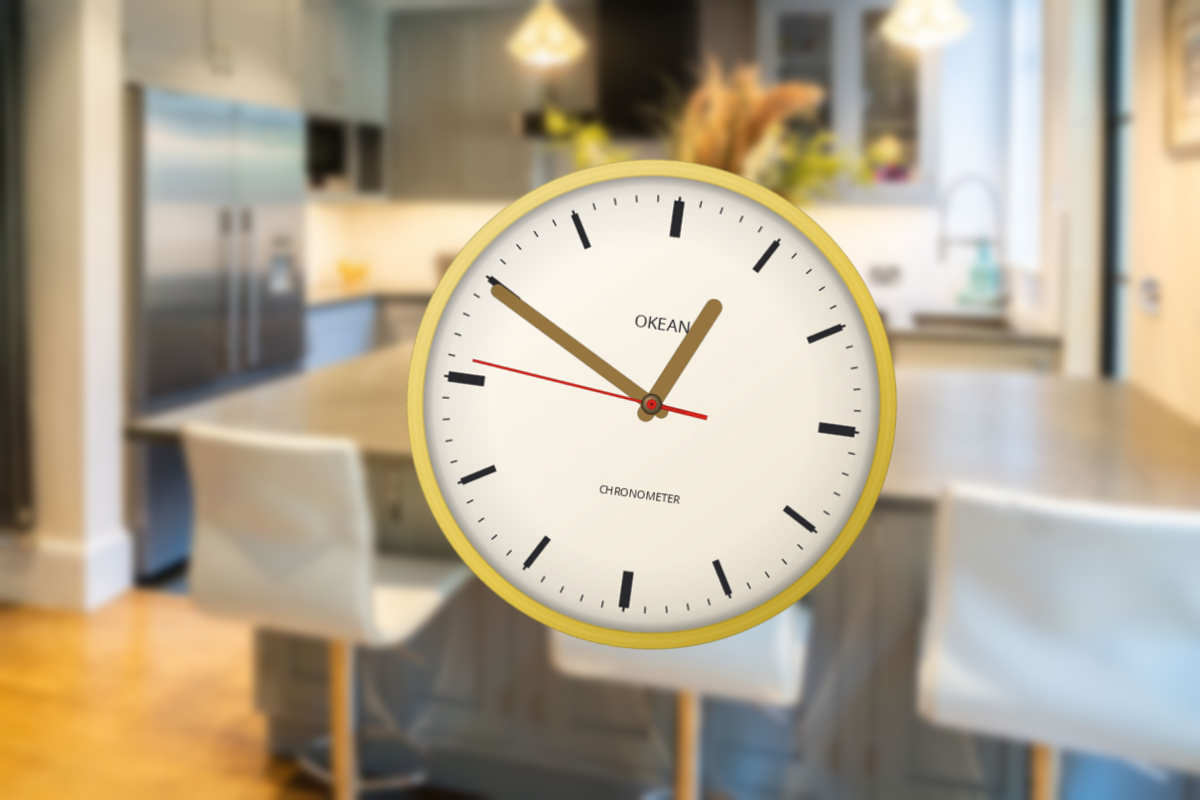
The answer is 12:49:46
